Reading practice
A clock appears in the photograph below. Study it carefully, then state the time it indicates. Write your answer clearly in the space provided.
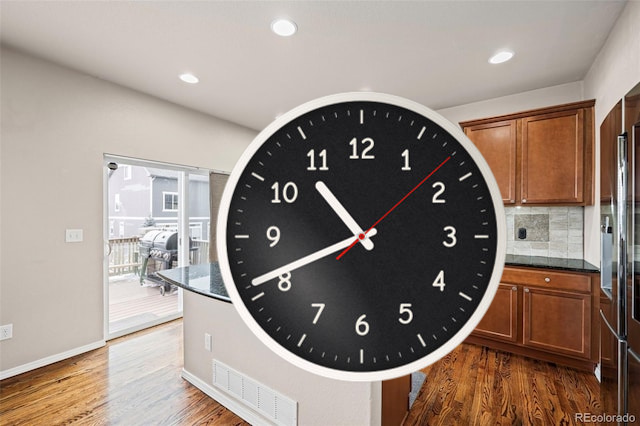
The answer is 10:41:08
